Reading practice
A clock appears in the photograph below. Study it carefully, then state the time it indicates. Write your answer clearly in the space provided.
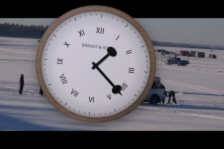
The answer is 1:22
